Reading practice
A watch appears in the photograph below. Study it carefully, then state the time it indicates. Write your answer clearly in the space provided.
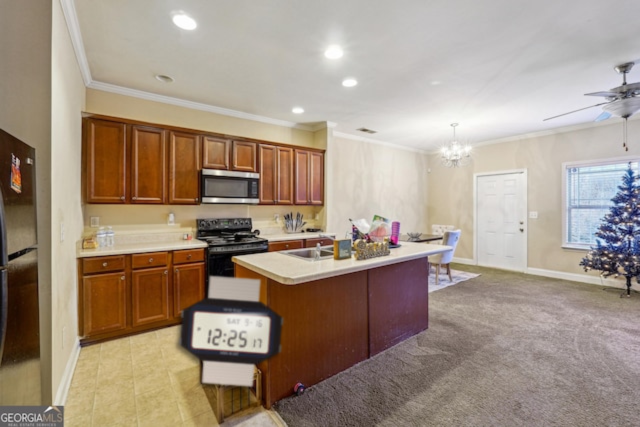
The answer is 12:25
